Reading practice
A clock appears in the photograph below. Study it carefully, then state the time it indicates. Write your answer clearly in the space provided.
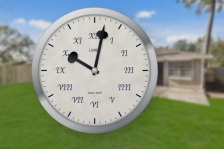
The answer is 10:02
